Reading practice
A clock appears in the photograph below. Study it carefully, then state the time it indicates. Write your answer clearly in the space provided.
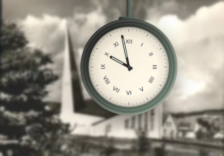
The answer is 9:58
